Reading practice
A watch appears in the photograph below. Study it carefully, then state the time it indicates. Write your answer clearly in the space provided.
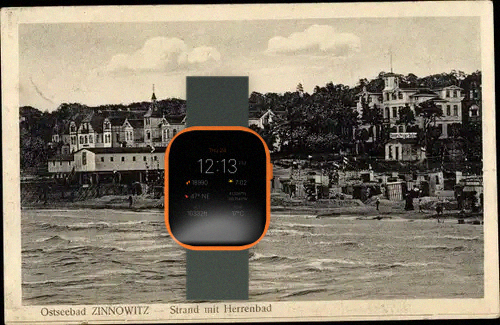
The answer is 12:13
